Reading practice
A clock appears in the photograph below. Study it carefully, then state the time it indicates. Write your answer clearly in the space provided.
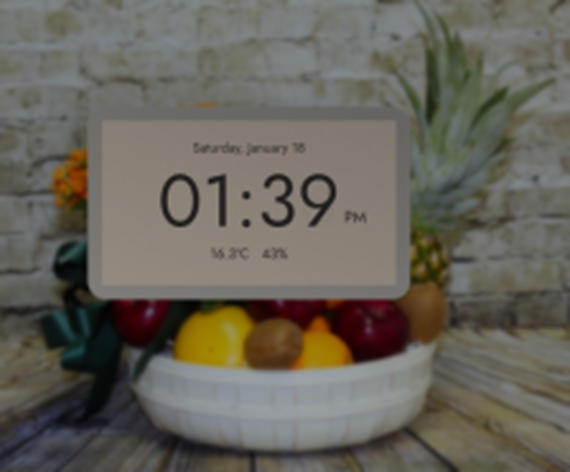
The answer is 1:39
